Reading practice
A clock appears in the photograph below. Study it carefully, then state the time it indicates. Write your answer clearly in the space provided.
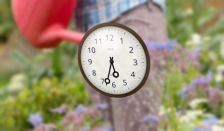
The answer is 5:33
